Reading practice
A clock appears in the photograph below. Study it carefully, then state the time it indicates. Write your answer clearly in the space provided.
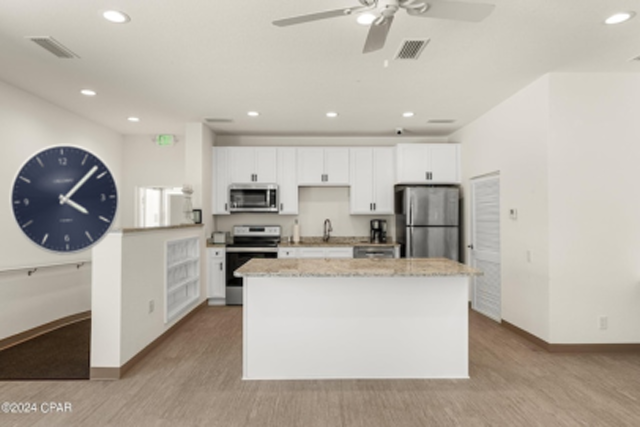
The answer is 4:08
